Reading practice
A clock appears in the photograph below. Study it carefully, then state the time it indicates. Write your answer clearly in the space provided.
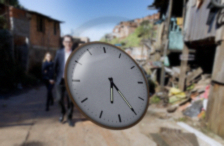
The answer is 6:25
